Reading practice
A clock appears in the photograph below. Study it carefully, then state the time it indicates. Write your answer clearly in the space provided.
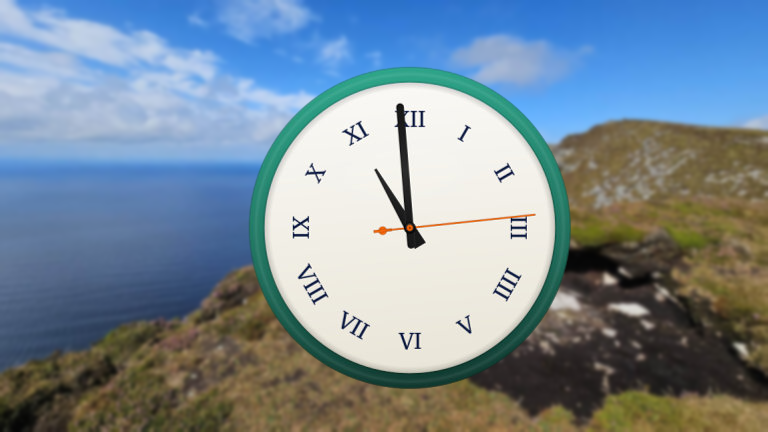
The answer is 10:59:14
